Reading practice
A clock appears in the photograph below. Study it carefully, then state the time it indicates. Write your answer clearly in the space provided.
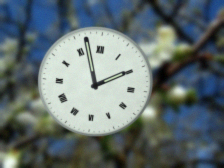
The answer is 1:57
